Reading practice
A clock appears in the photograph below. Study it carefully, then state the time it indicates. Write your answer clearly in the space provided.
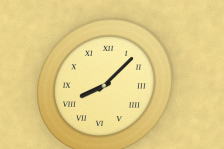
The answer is 8:07
